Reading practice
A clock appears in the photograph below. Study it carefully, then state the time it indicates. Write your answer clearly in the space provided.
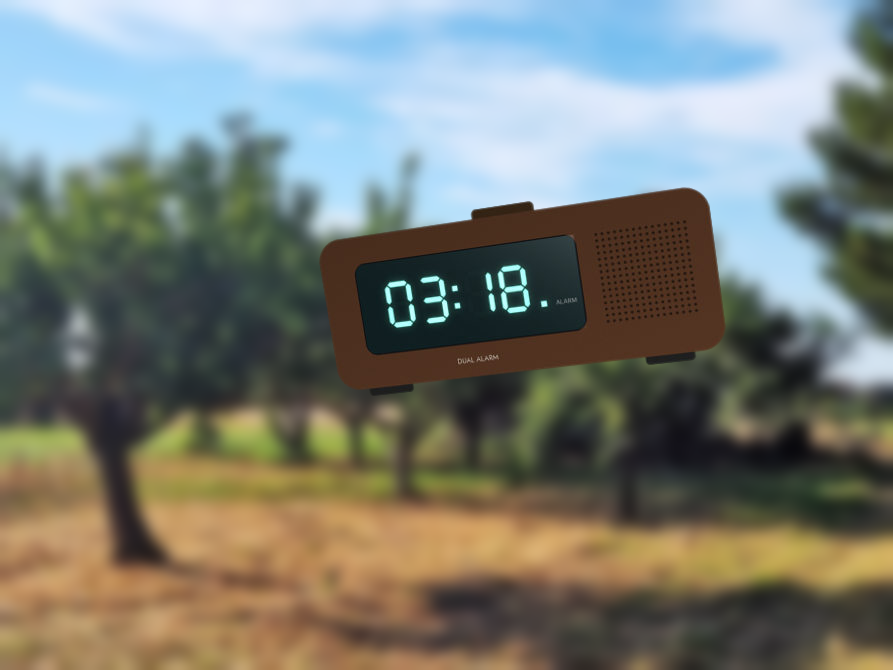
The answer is 3:18
